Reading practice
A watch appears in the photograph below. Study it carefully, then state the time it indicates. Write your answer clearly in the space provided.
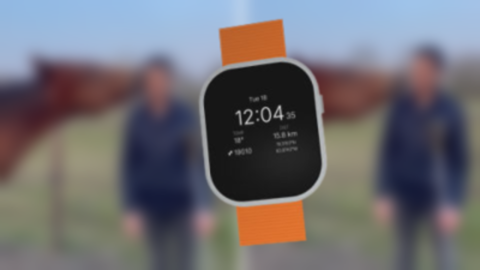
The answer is 12:04
